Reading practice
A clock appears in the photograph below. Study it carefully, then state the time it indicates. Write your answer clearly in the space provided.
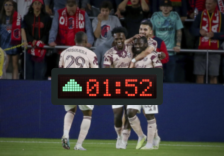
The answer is 1:52
